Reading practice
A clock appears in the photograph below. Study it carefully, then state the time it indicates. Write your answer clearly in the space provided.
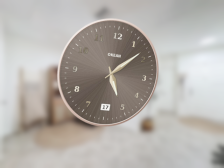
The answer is 5:08
